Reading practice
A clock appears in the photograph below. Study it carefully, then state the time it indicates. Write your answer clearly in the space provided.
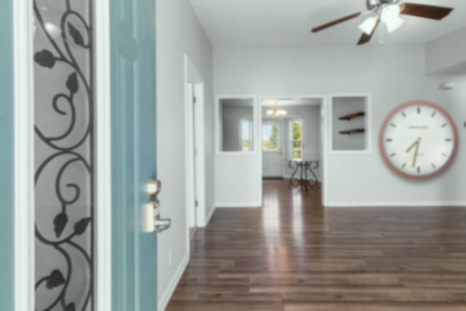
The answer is 7:32
